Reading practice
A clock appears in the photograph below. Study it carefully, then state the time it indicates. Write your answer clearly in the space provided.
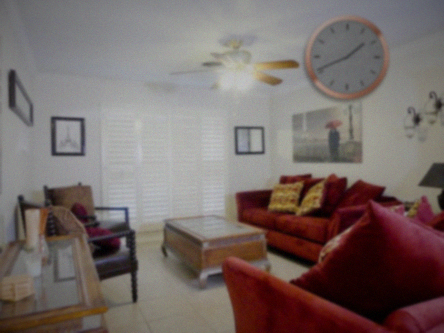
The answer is 1:41
